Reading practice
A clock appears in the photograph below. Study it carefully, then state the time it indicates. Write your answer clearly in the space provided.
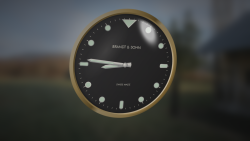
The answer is 8:46
